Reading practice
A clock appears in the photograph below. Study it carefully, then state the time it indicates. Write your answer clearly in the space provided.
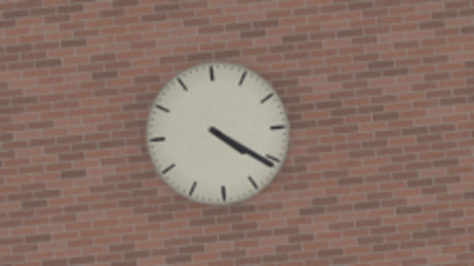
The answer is 4:21
